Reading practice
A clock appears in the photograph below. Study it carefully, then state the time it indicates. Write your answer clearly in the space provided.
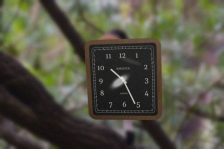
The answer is 10:26
